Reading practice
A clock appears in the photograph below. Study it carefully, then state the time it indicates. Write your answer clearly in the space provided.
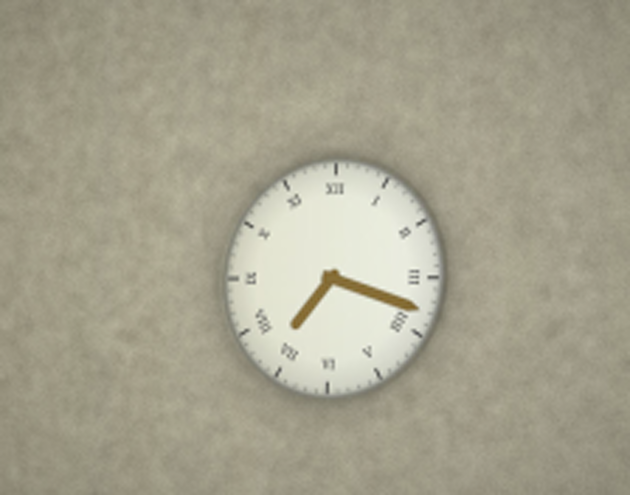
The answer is 7:18
